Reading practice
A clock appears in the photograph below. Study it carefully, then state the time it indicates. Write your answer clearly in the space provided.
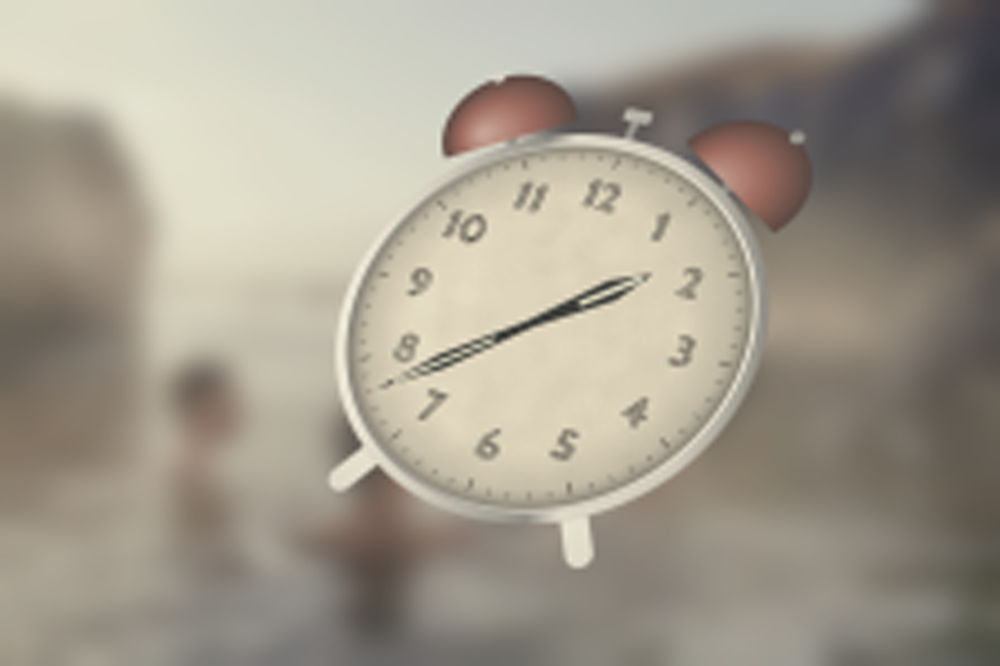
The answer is 1:38
